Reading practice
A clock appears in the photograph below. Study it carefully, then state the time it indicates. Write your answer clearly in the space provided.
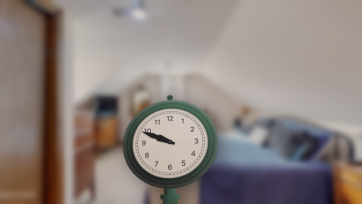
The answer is 9:49
